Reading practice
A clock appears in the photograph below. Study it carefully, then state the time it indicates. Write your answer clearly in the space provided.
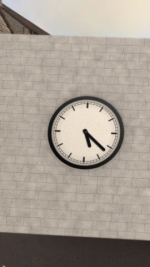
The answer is 5:22
